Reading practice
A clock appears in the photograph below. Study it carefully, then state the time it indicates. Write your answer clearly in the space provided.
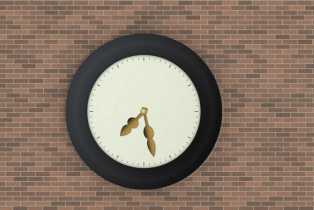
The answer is 7:28
